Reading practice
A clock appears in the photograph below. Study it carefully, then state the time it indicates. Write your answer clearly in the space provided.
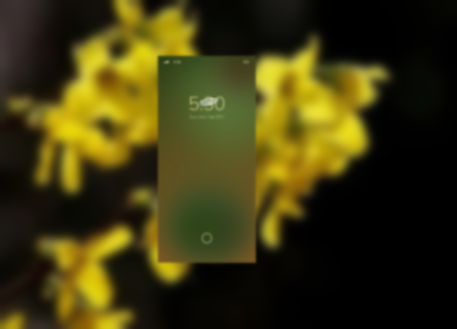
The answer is 5:30
